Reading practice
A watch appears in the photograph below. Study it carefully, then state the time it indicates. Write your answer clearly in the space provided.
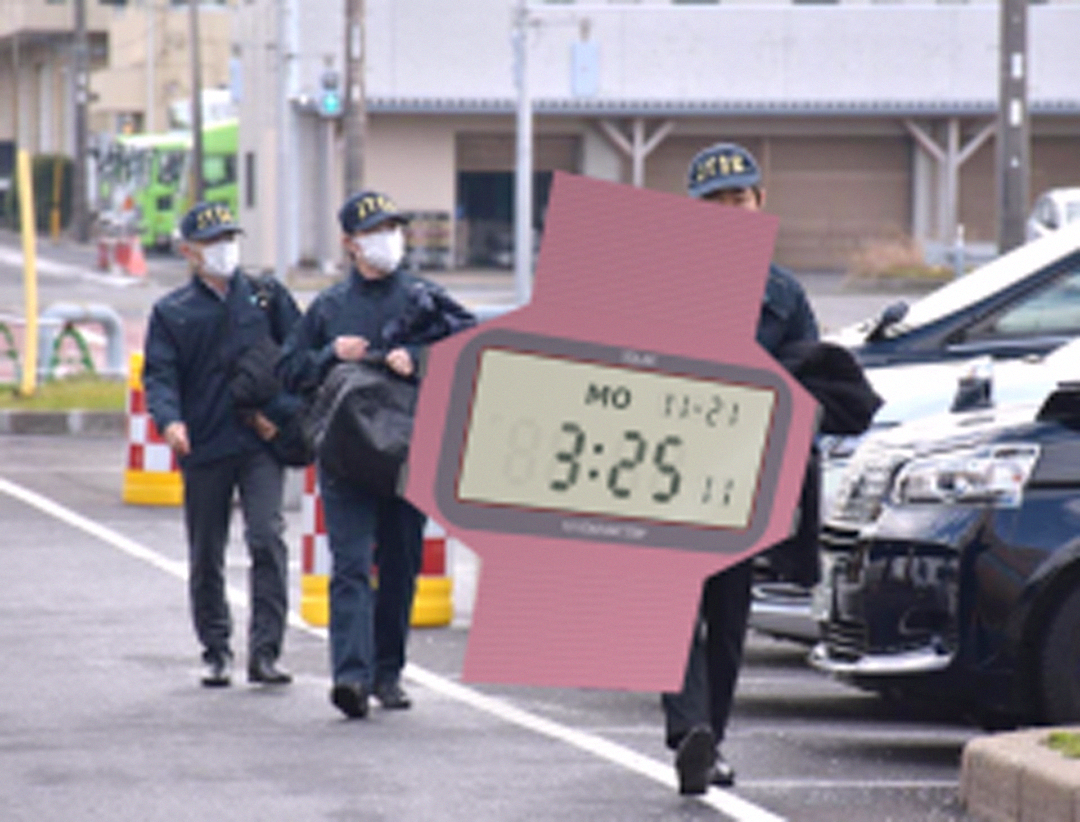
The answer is 3:25:11
